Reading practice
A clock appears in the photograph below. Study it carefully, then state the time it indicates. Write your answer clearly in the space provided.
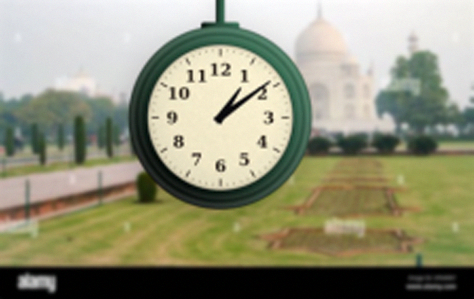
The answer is 1:09
